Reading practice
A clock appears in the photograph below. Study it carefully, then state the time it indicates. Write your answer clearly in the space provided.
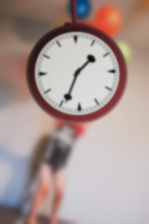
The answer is 1:34
